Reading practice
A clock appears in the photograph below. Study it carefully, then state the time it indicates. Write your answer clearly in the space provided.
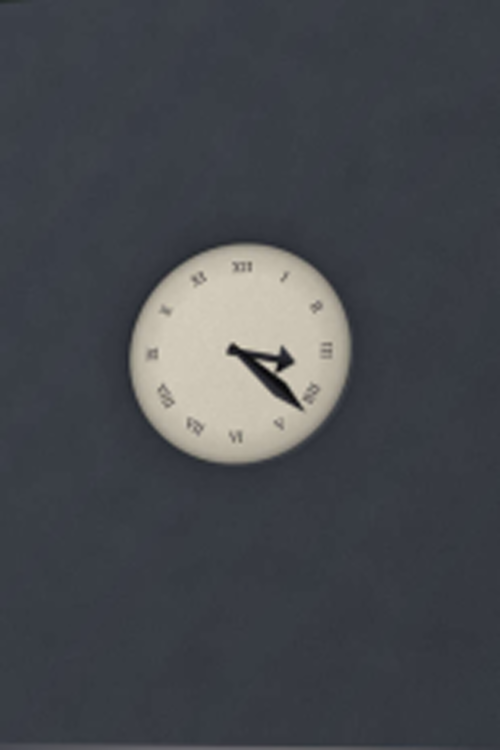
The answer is 3:22
